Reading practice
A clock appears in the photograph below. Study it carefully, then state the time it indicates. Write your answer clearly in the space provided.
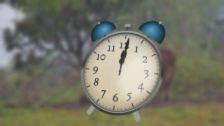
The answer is 12:01
